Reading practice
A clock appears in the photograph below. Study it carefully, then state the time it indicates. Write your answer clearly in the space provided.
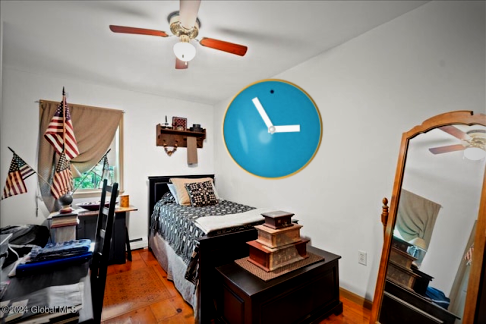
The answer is 2:55
